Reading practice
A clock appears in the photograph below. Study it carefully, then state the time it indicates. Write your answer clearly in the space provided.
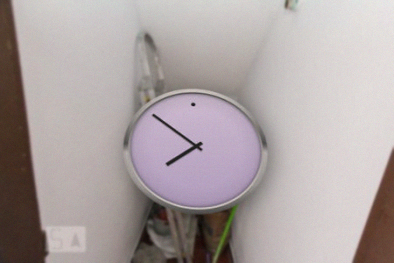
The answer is 7:52
